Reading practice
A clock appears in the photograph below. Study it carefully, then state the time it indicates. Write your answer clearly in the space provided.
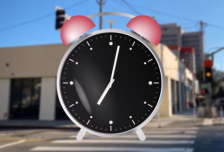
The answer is 7:02
